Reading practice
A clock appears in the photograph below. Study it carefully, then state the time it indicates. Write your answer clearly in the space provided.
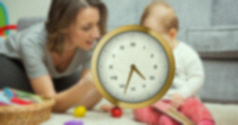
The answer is 4:33
